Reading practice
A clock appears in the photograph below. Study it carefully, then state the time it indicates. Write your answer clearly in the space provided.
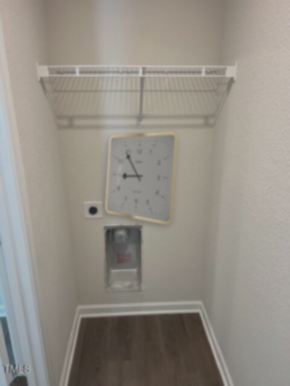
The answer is 8:54
